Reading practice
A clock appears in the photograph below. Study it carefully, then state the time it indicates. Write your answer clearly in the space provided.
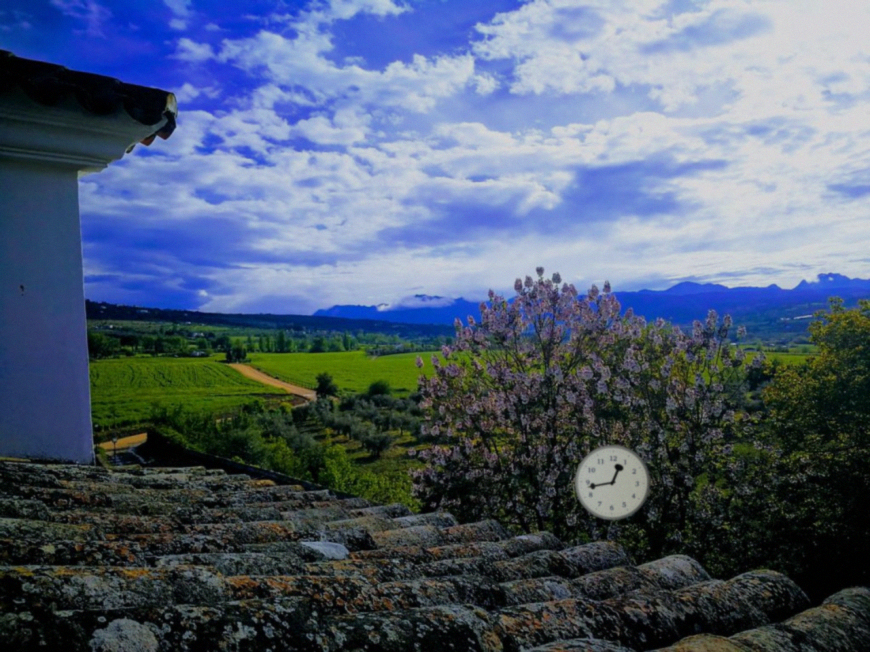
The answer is 12:43
